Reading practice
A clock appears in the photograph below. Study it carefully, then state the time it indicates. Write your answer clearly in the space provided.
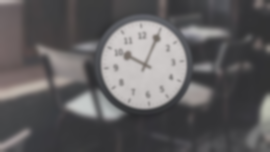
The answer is 10:05
